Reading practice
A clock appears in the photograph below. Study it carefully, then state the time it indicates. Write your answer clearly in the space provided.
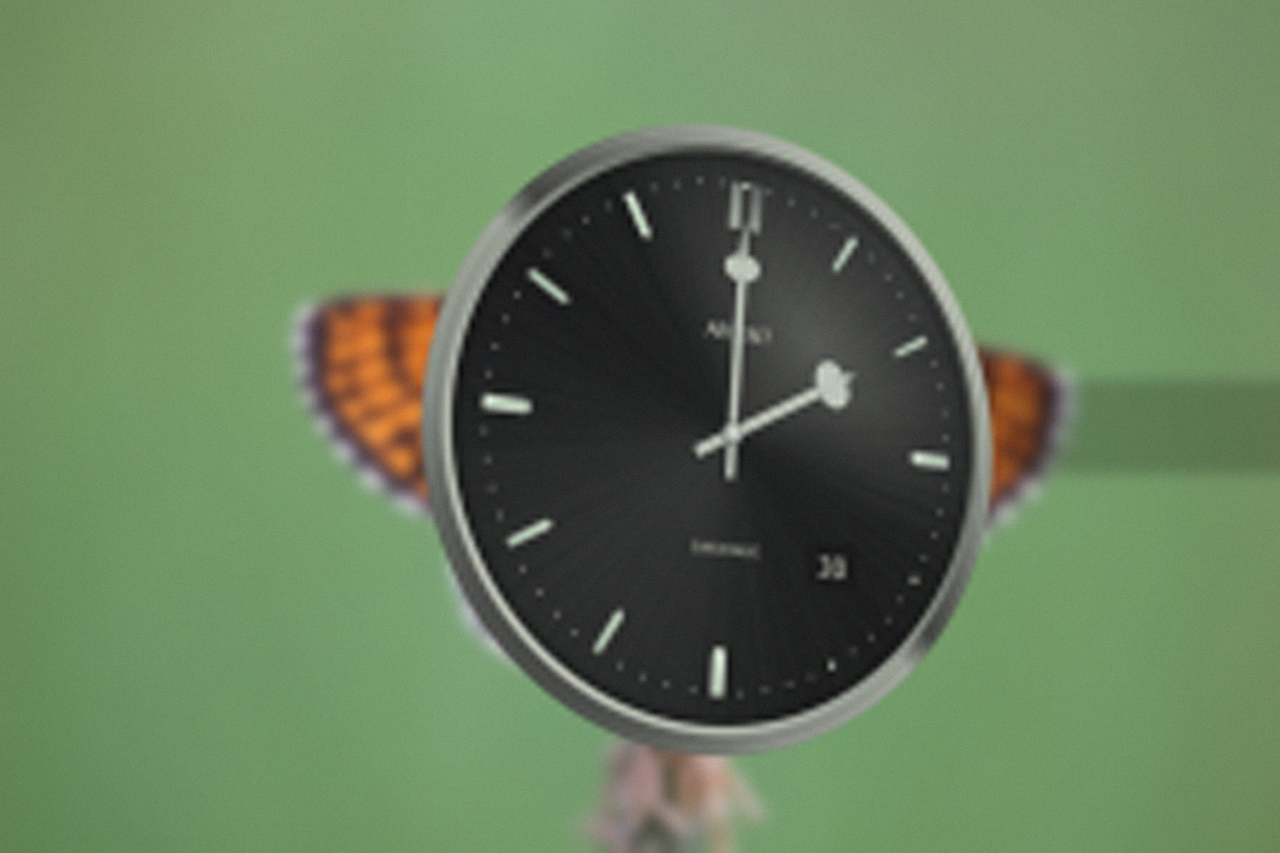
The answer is 2:00
